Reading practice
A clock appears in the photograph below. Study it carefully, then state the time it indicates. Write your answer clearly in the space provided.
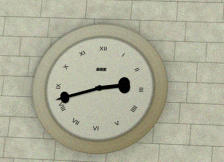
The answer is 2:42
